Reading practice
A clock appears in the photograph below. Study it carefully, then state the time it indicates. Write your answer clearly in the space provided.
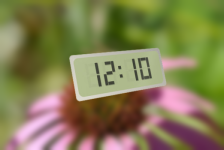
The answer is 12:10
